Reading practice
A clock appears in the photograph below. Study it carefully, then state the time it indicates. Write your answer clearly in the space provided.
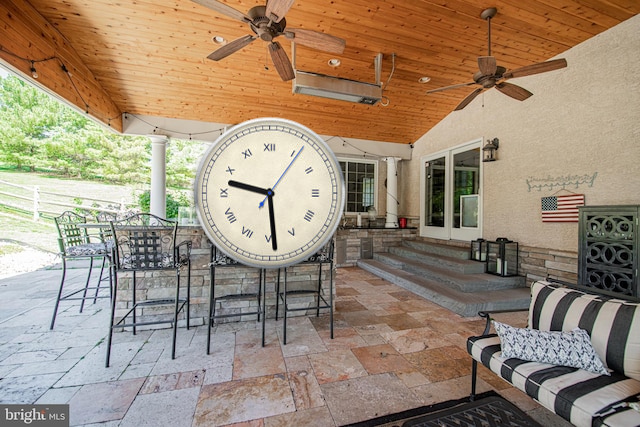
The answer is 9:29:06
